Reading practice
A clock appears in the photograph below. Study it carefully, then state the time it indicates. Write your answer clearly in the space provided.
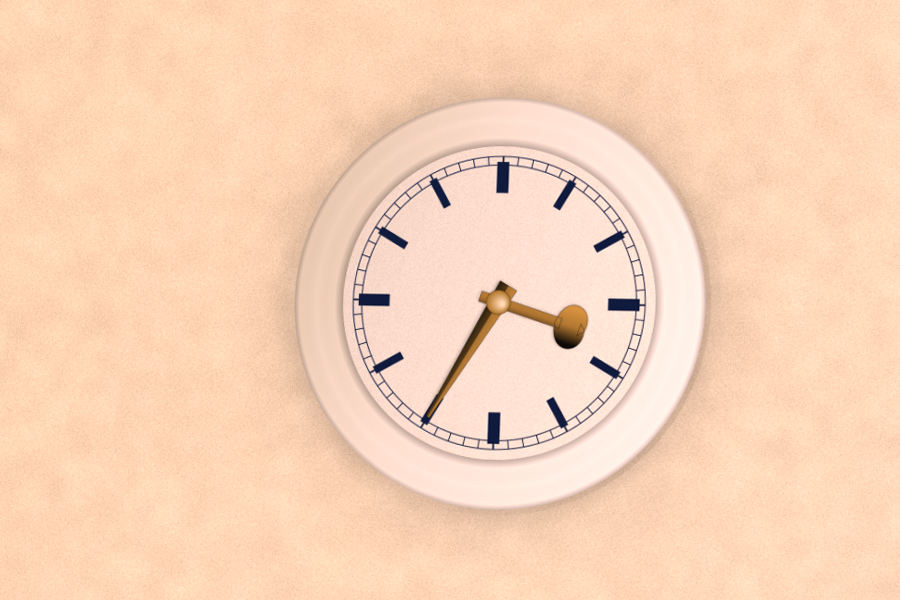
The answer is 3:35
